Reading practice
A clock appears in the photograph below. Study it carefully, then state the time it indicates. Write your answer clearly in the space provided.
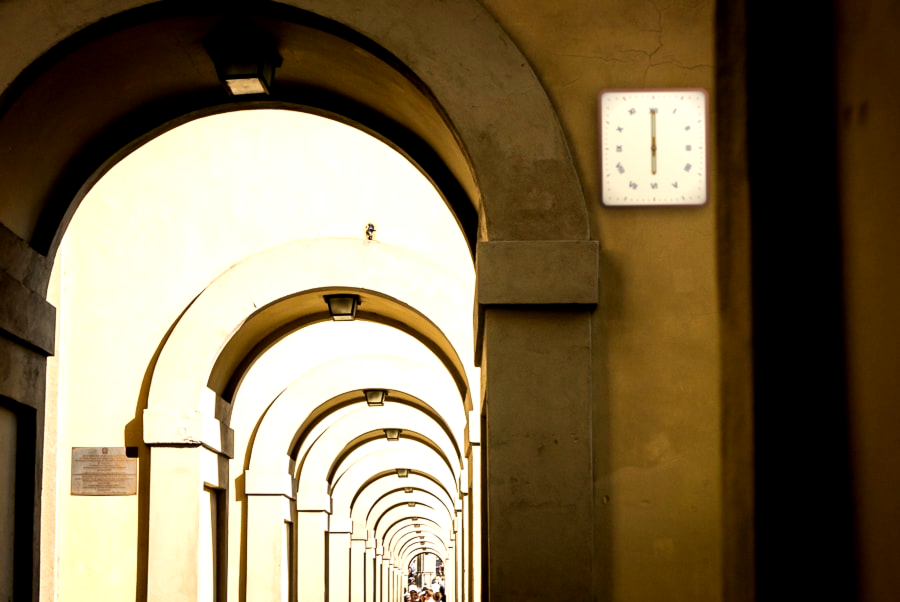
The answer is 6:00
